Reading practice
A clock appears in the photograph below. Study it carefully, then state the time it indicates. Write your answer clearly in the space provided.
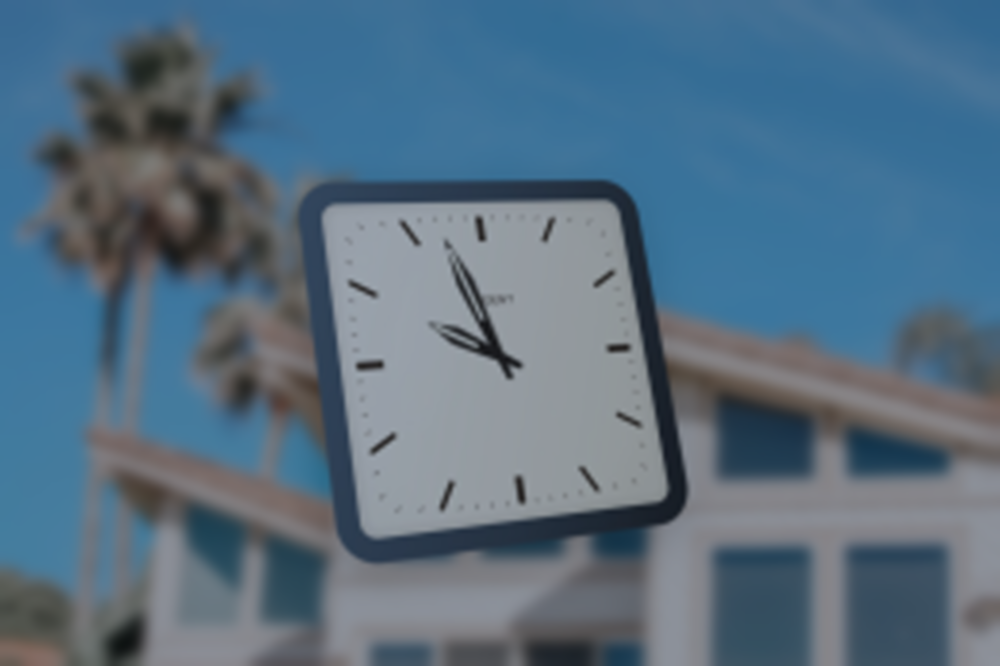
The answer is 9:57
